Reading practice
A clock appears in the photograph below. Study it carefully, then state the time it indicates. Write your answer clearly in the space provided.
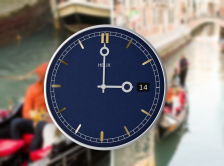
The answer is 3:00
